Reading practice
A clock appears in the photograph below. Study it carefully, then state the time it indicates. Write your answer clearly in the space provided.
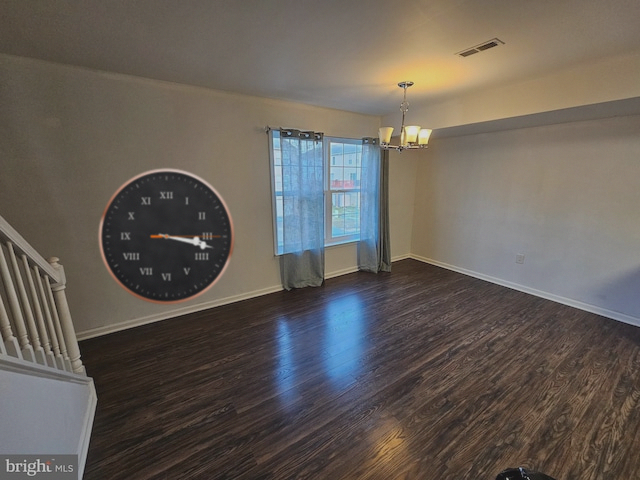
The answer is 3:17:15
